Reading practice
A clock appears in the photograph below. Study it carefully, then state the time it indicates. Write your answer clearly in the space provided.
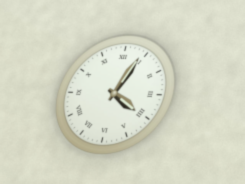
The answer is 4:04
